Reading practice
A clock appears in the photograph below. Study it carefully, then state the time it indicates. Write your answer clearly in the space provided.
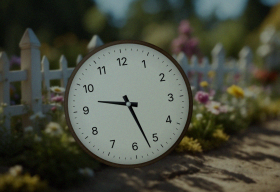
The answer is 9:27
